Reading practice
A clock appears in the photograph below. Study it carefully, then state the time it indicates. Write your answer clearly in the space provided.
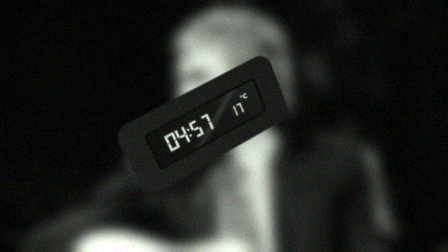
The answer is 4:57
